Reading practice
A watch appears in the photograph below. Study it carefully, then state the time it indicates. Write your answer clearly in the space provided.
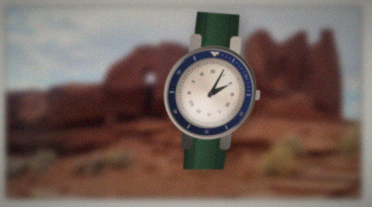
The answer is 2:04
